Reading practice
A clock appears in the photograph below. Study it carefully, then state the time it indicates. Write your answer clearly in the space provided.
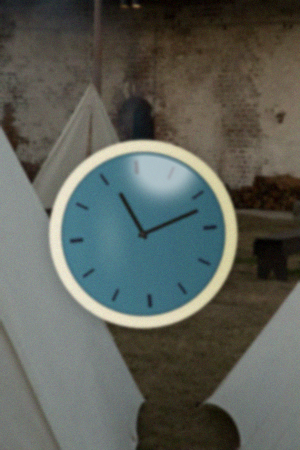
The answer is 11:12
